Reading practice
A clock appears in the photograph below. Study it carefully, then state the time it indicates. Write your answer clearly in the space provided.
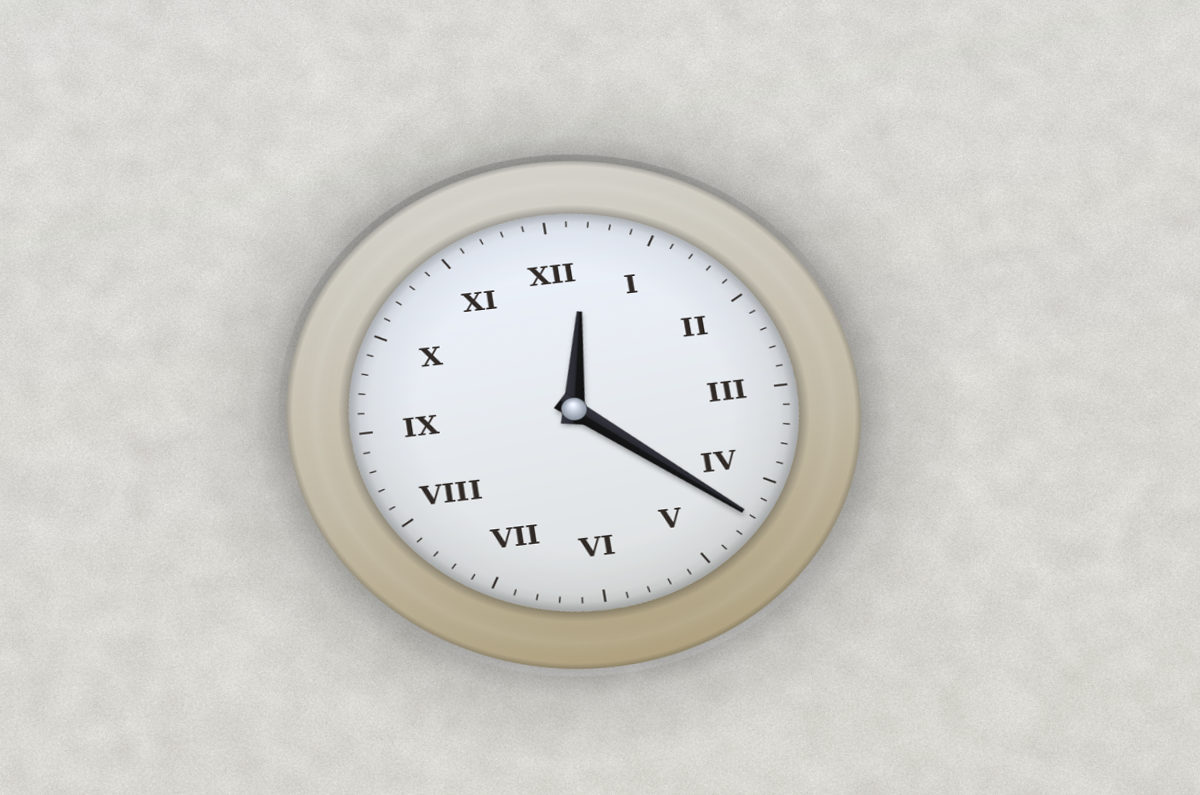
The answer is 12:22
